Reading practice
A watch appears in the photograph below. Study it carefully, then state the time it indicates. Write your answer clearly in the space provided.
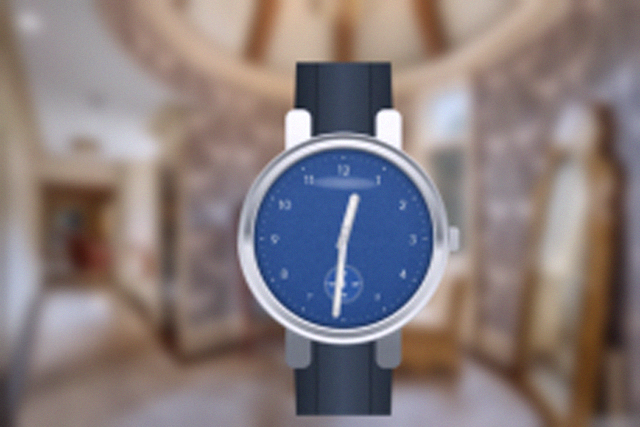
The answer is 12:31
